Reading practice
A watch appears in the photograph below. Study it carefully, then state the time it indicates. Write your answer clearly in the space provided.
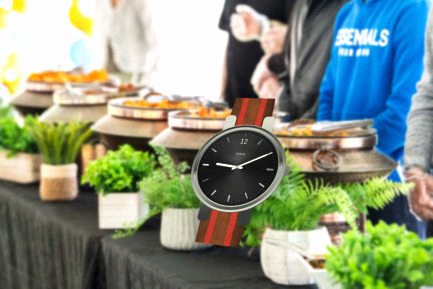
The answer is 9:10
